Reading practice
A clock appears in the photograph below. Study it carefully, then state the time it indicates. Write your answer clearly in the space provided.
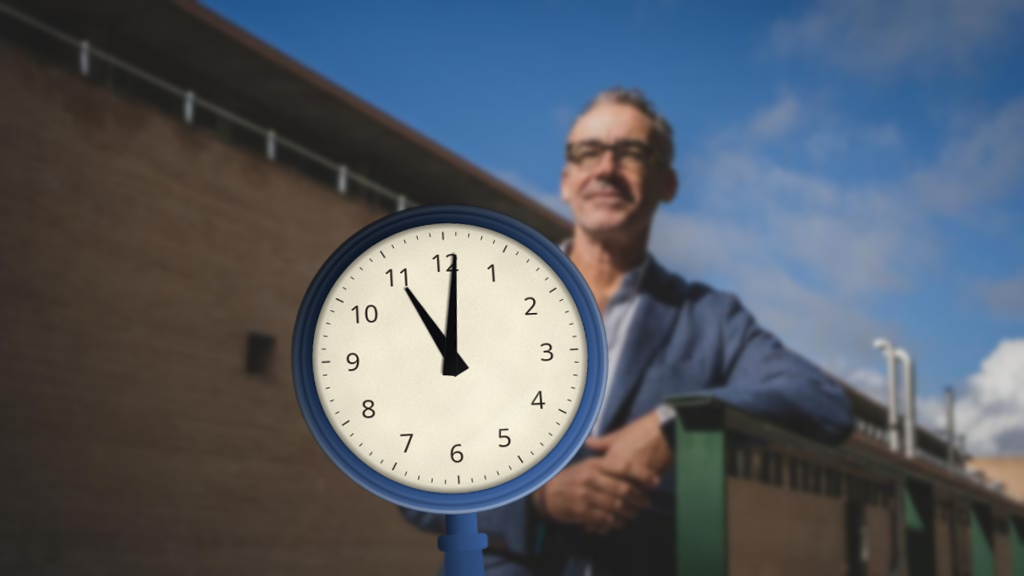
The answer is 11:01
